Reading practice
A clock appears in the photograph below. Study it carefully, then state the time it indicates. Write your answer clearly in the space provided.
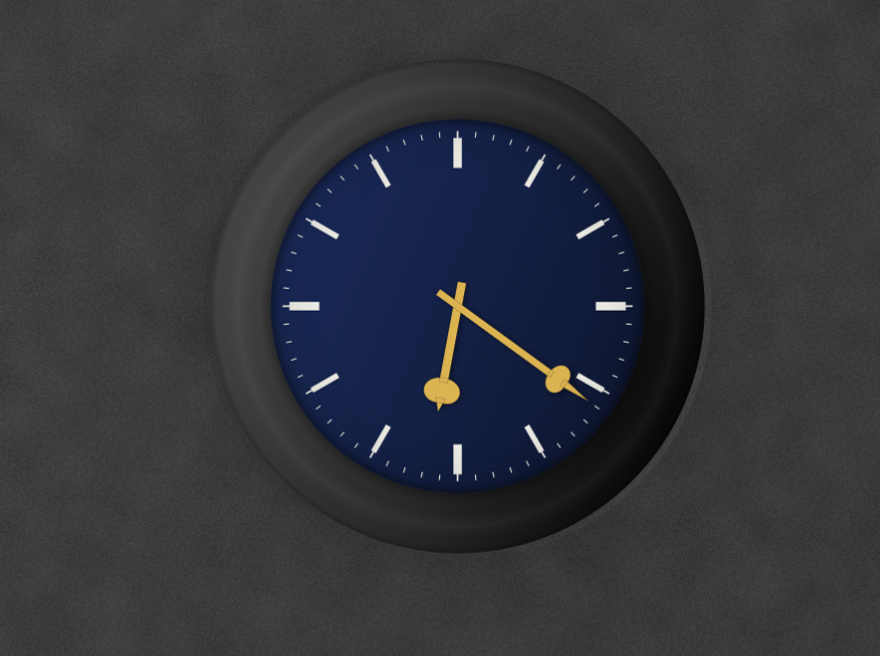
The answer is 6:21
